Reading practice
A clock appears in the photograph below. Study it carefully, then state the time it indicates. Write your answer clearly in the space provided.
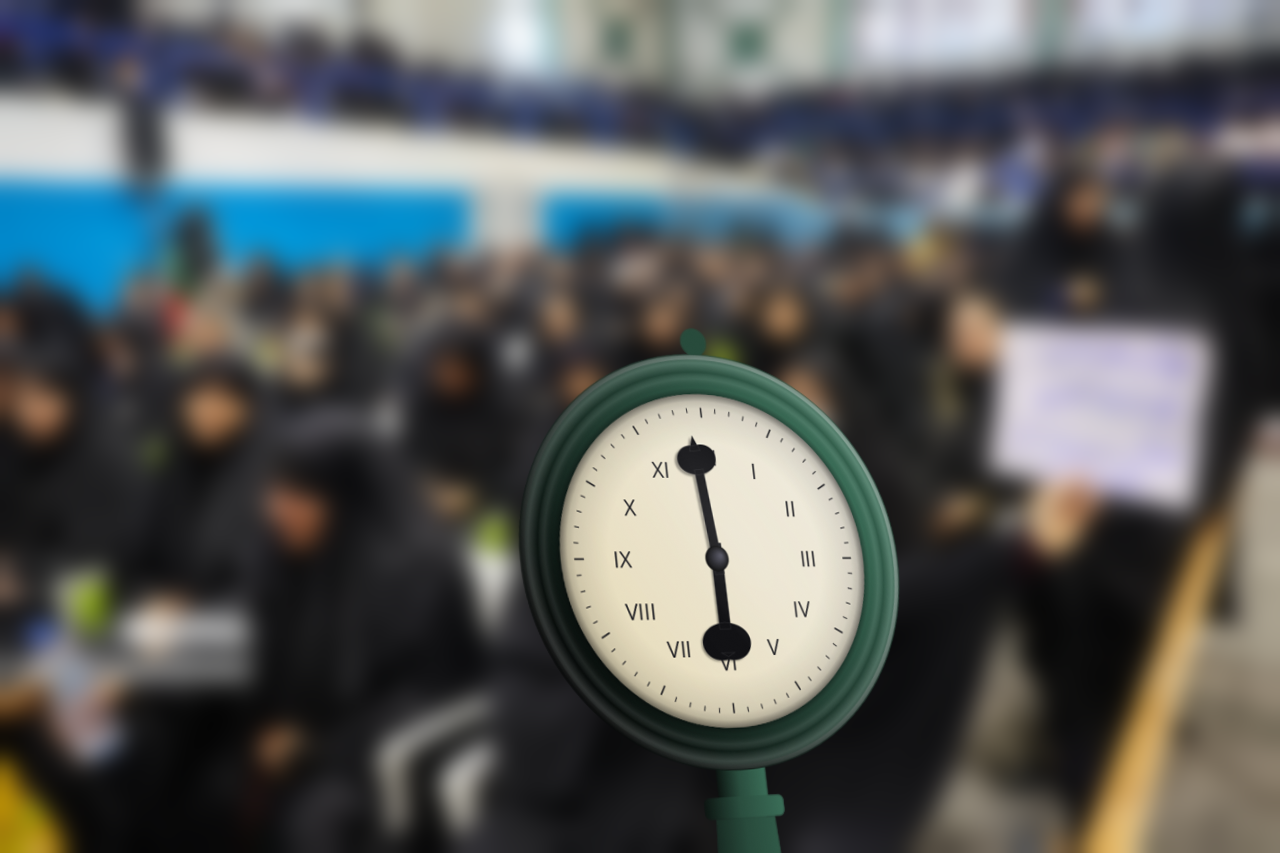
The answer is 5:59
